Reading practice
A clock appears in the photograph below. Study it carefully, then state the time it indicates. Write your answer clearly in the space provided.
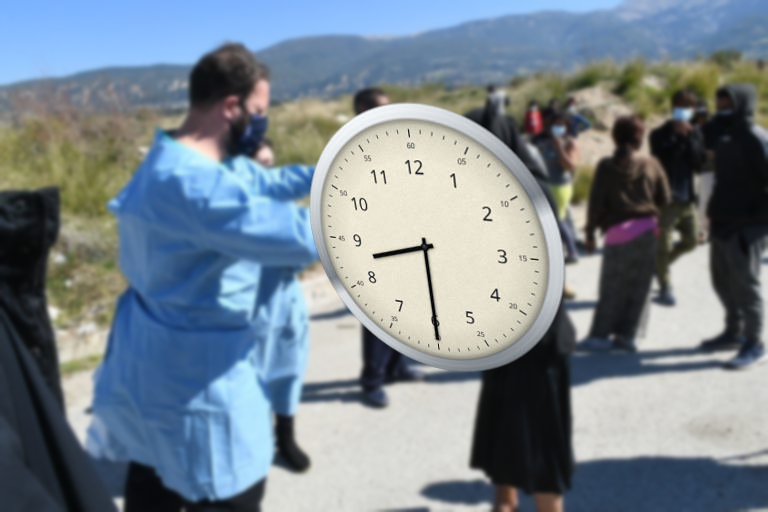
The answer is 8:30
